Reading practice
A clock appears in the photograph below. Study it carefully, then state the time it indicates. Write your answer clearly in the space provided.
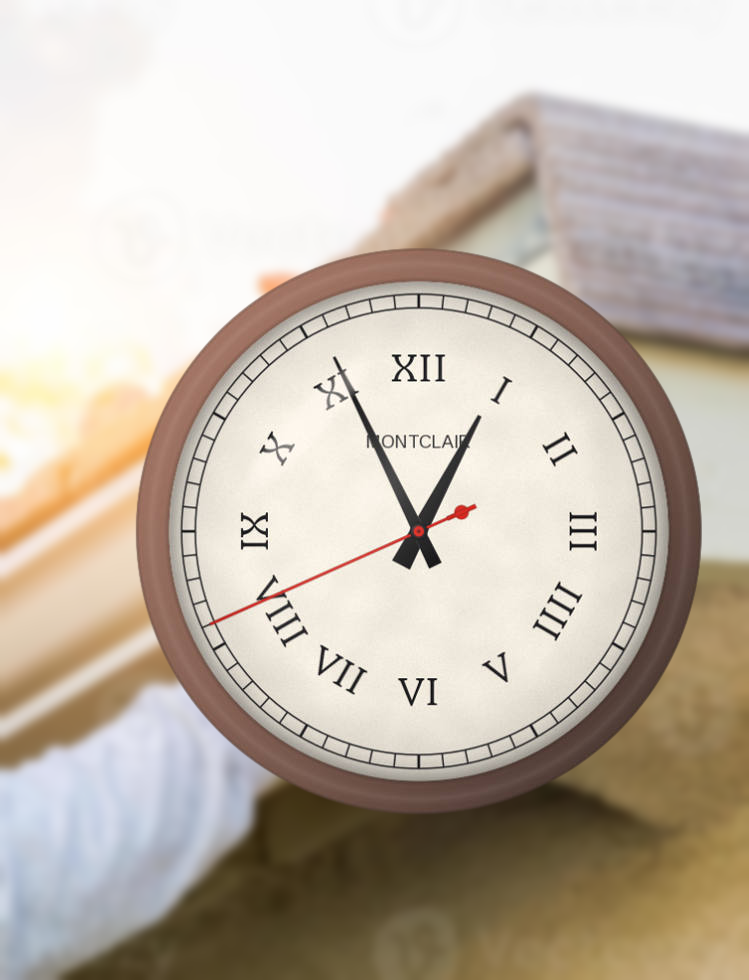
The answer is 12:55:41
